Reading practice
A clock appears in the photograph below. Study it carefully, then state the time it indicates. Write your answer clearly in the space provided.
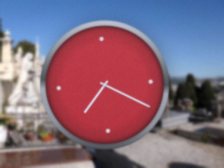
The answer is 7:20
